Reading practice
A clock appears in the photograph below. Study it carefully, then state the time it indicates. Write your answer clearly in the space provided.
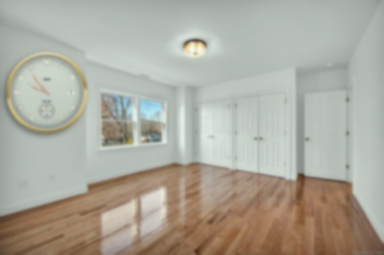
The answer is 9:54
